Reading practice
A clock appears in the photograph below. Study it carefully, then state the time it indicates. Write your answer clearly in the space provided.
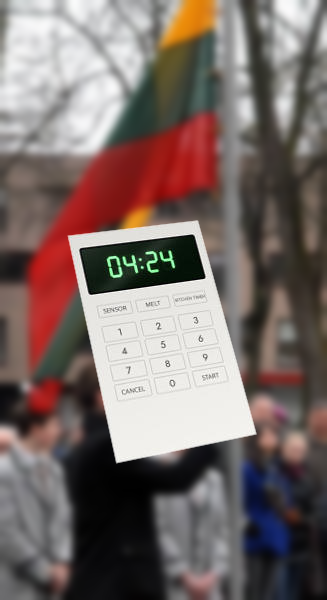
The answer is 4:24
